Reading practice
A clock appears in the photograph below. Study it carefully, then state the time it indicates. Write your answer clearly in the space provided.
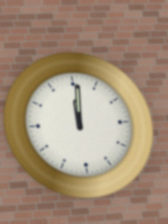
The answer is 12:01
